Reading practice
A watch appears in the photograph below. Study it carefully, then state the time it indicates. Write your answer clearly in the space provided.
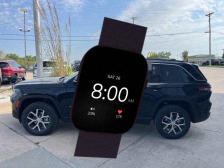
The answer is 8:00
